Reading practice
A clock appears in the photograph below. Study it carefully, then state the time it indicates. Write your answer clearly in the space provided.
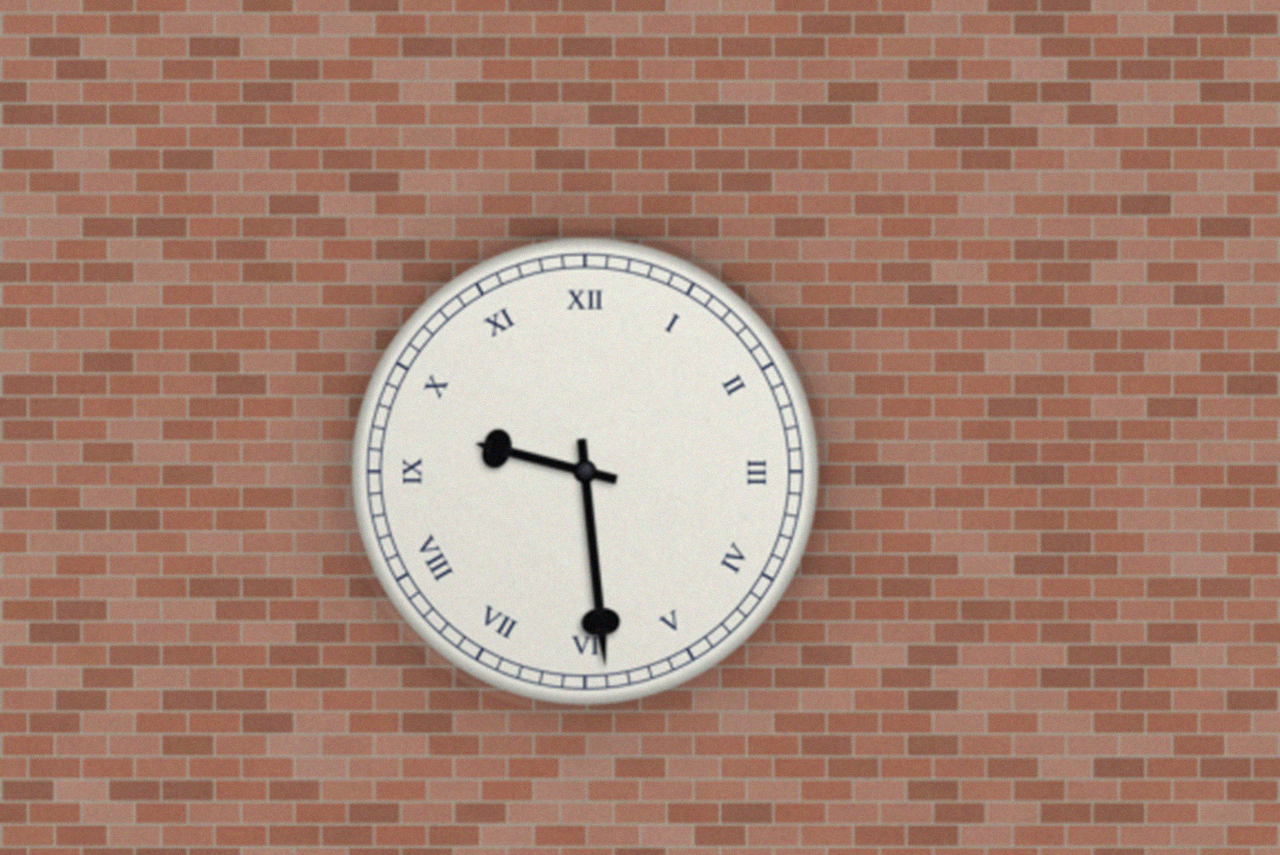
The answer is 9:29
